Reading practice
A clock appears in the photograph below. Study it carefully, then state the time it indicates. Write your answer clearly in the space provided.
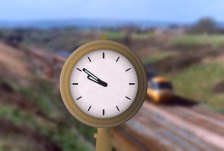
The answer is 9:51
